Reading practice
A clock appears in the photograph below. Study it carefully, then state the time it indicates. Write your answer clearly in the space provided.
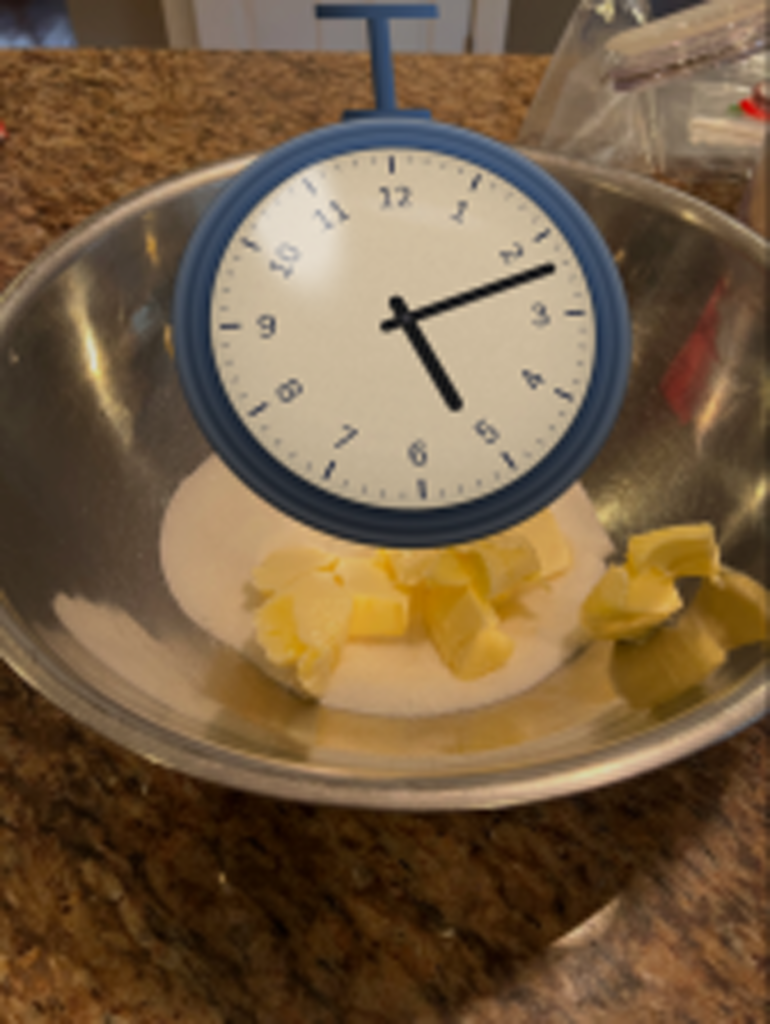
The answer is 5:12
